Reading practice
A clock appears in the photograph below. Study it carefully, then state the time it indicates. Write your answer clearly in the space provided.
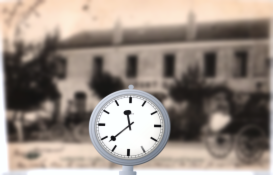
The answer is 11:38
